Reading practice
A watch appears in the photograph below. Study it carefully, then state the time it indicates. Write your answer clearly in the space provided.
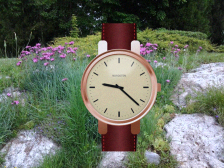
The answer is 9:22
